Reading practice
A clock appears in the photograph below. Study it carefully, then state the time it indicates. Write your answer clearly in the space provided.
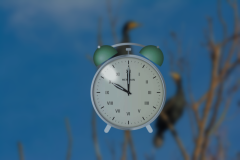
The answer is 10:00
